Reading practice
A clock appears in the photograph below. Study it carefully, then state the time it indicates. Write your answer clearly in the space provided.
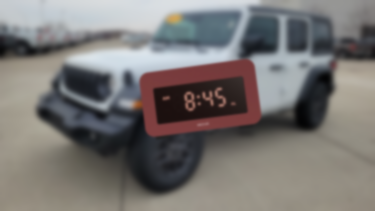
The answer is 8:45
